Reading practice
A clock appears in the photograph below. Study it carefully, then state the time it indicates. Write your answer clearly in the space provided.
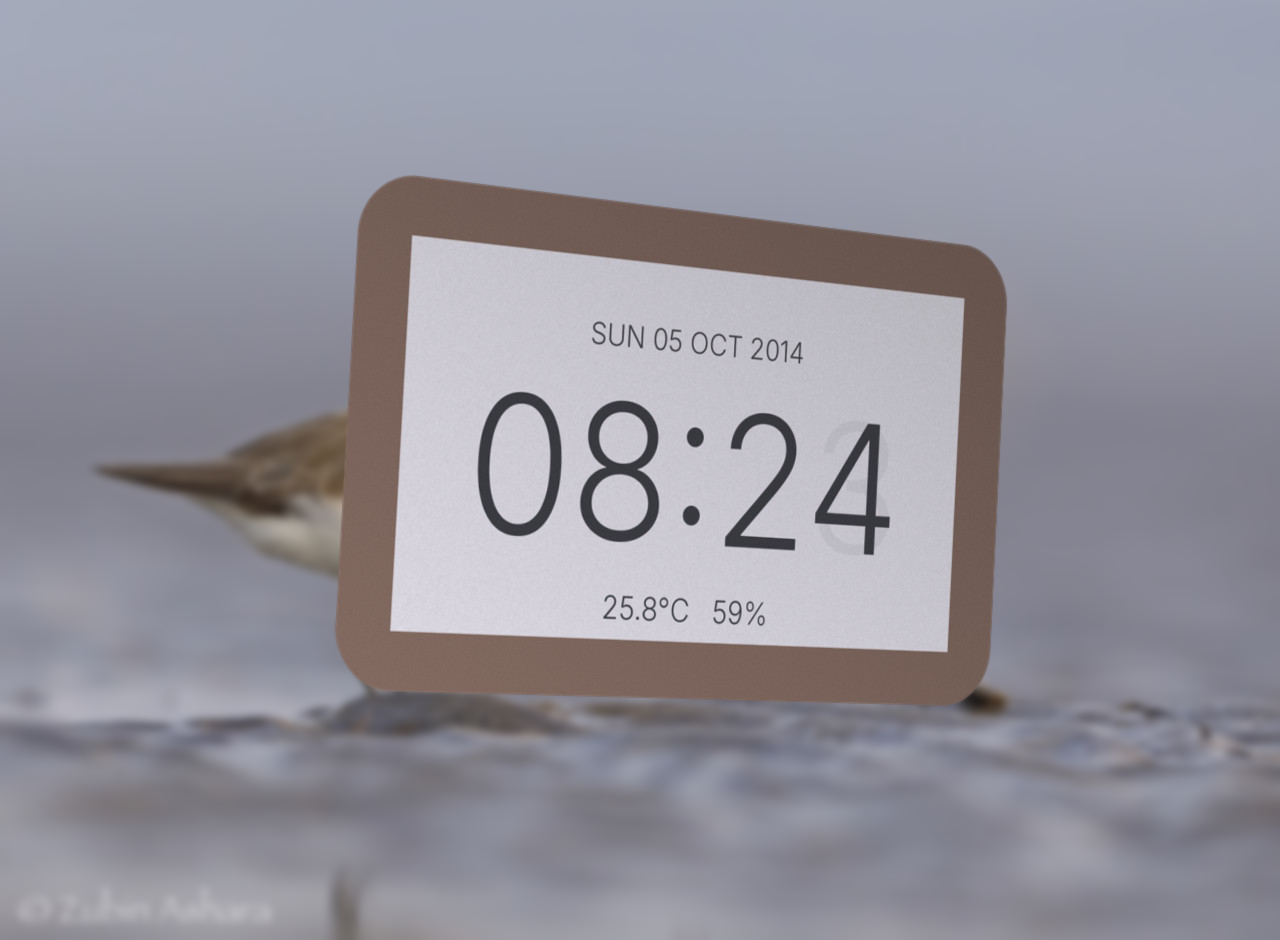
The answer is 8:24
